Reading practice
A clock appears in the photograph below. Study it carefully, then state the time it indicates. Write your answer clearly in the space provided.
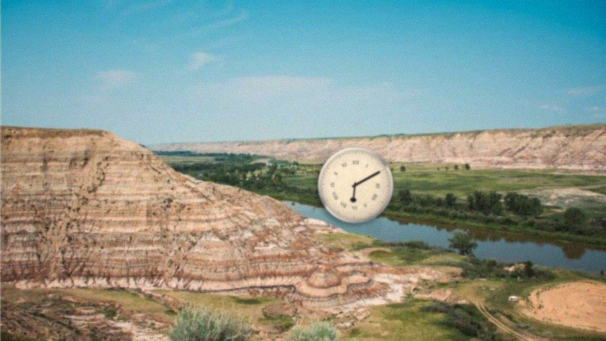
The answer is 6:10
